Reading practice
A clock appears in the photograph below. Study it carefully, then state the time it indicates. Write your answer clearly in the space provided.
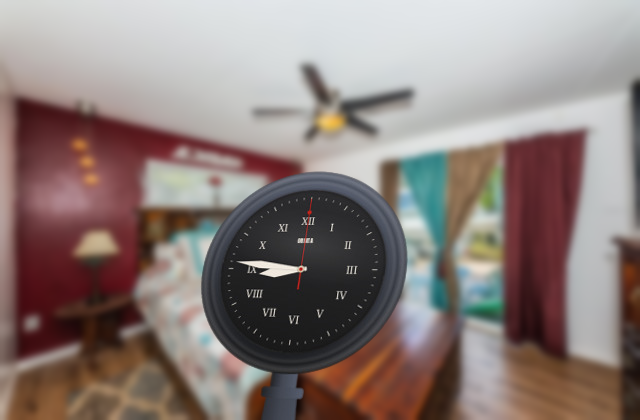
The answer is 8:46:00
